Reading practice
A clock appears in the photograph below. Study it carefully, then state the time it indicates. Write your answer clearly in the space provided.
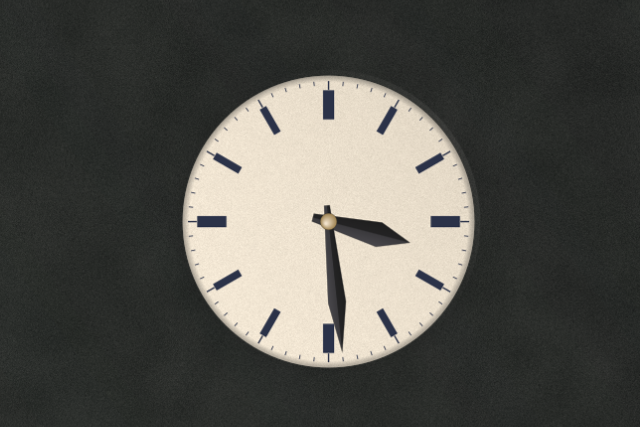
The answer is 3:29
